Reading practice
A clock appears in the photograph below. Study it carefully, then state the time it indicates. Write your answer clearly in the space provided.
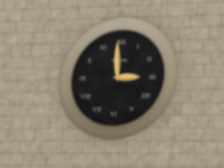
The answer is 2:59
